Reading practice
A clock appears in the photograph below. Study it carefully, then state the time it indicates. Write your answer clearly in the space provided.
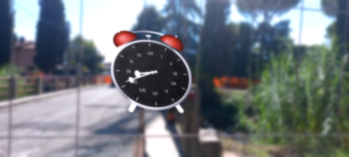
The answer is 8:41
